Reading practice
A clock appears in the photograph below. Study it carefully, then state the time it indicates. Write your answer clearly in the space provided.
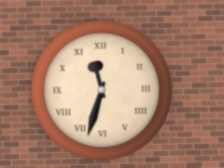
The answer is 11:33
